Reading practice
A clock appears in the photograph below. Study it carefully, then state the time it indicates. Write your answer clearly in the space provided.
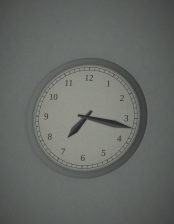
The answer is 7:17
